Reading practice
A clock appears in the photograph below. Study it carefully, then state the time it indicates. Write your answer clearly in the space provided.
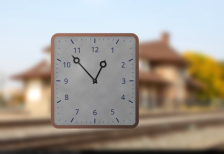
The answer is 12:53
